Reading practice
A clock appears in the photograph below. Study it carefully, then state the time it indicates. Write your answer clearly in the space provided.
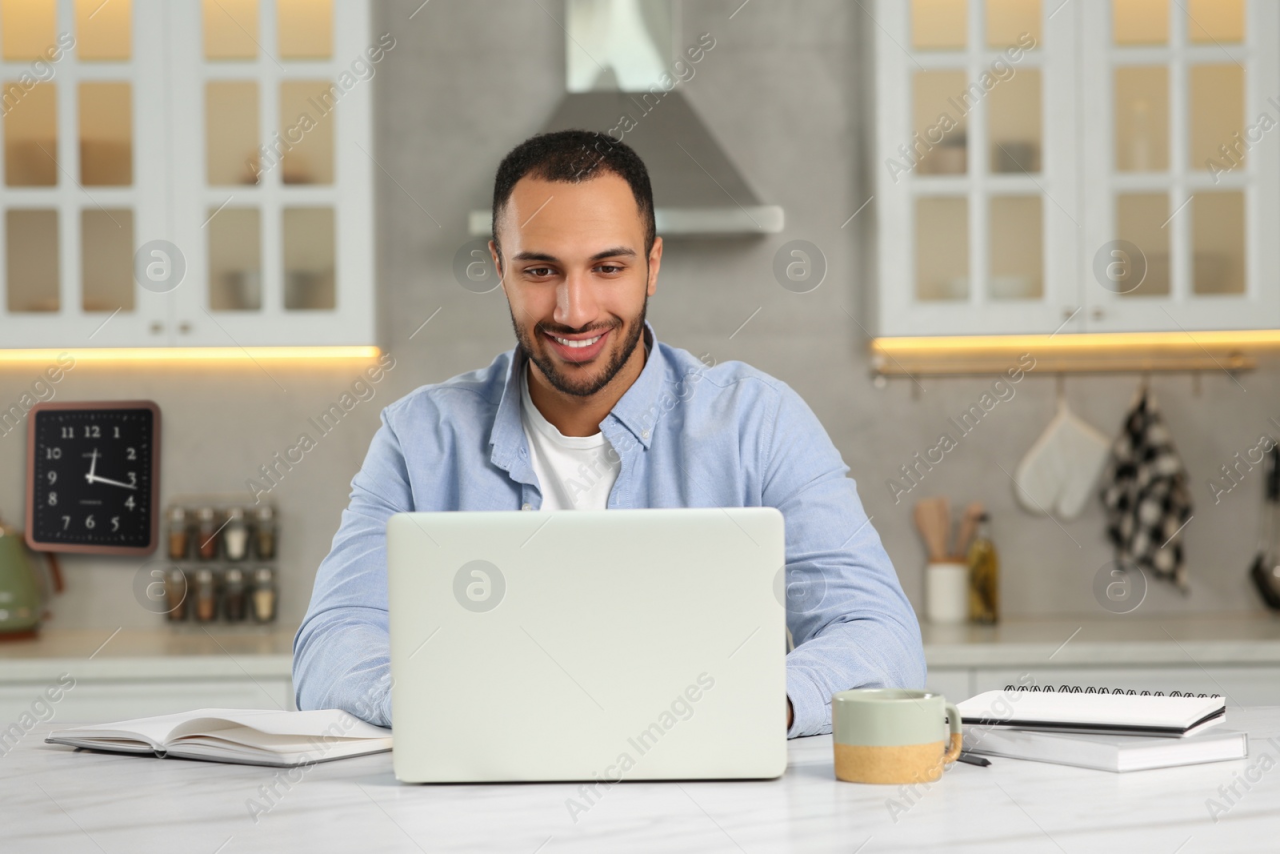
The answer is 12:17
